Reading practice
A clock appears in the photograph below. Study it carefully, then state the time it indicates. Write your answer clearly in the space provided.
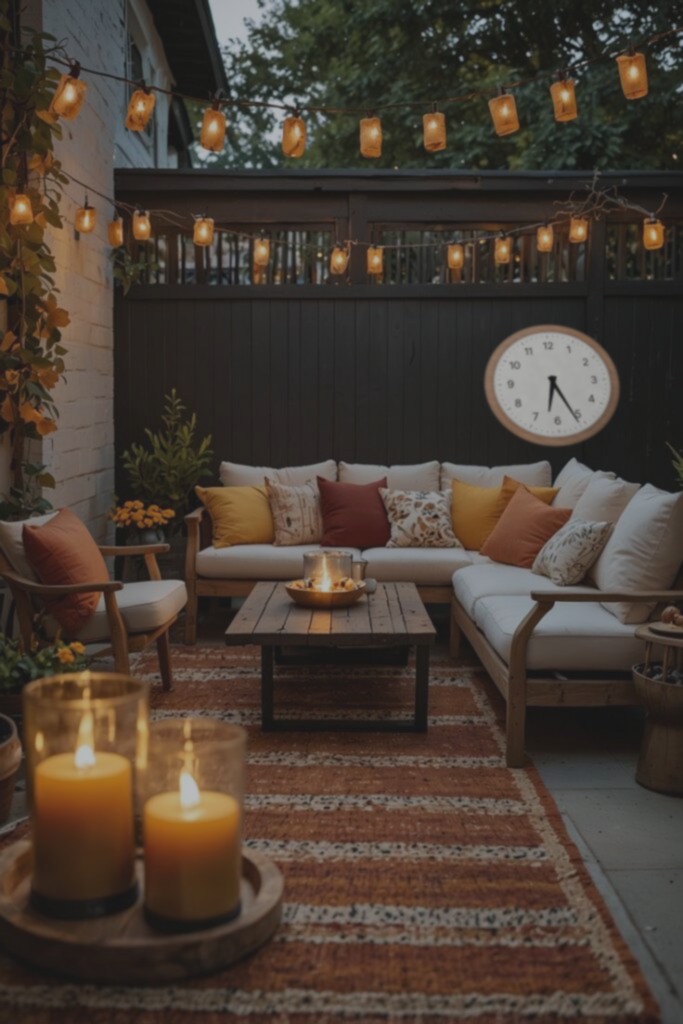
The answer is 6:26
